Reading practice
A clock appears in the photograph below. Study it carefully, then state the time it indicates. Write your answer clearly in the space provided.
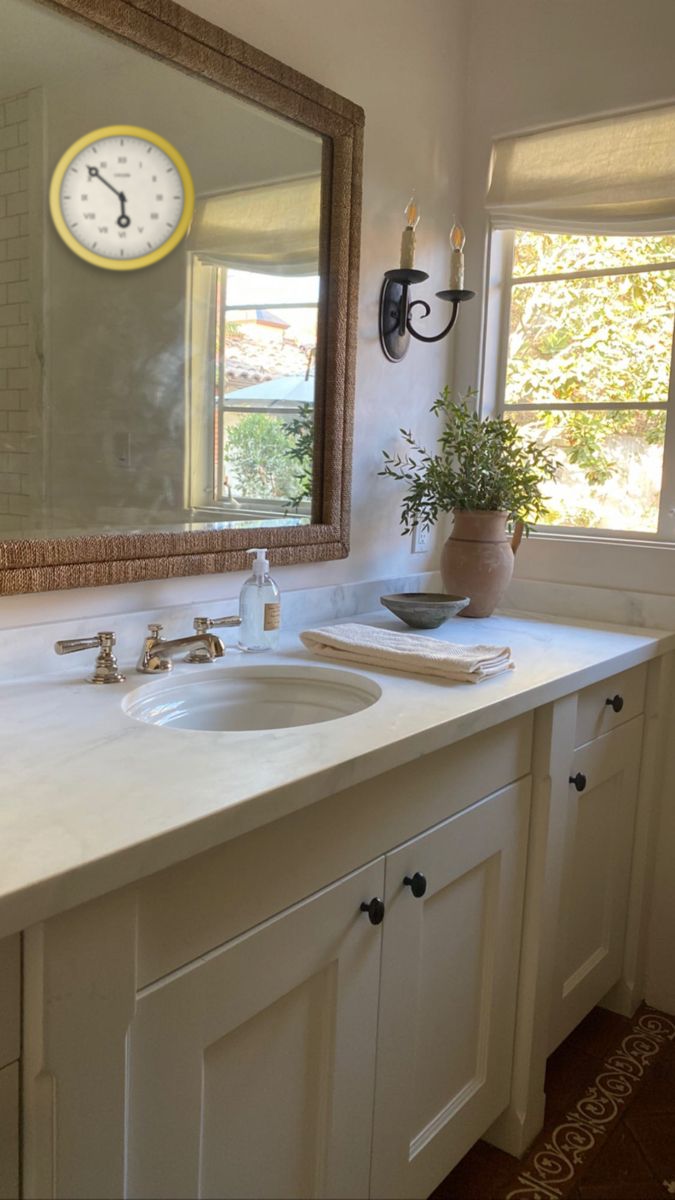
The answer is 5:52
